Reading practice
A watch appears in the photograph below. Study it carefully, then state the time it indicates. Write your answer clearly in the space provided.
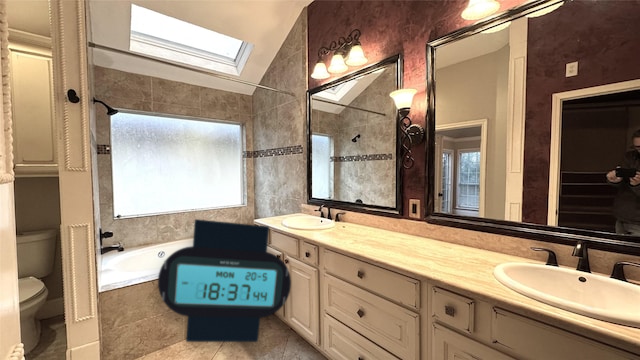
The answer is 18:37:44
